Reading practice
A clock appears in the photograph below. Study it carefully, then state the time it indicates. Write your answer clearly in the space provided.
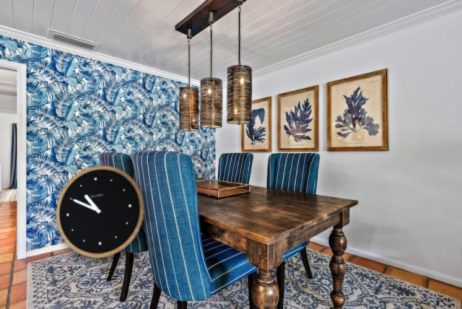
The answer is 10:50
